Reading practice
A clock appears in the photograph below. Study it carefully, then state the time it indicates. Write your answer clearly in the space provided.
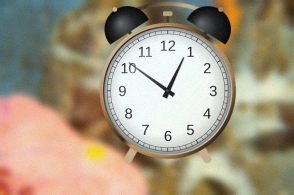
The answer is 12:51
